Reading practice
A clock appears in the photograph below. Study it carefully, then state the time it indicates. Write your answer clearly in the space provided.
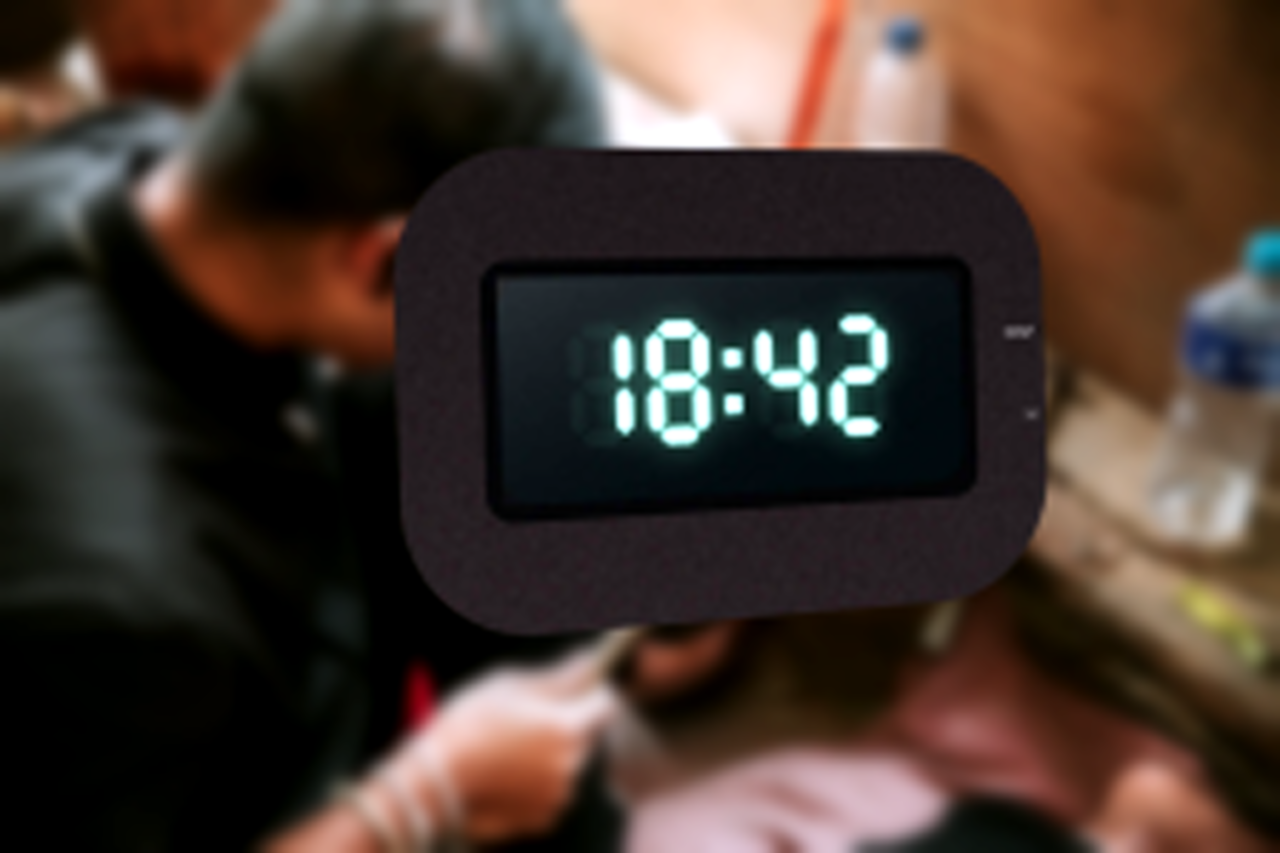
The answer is 18:42
